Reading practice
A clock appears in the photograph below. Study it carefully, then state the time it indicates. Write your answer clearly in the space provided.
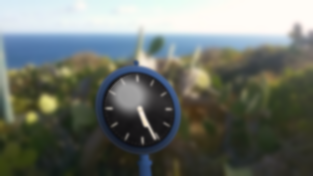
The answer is 5:26
